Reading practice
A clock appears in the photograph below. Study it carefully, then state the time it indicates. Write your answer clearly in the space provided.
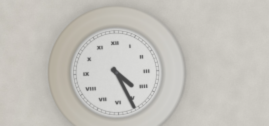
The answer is 4:26
